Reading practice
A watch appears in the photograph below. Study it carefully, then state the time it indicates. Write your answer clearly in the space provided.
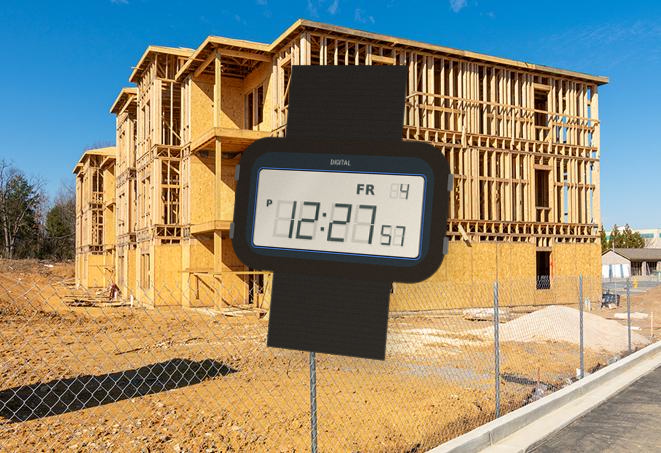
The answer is 12:27:57
